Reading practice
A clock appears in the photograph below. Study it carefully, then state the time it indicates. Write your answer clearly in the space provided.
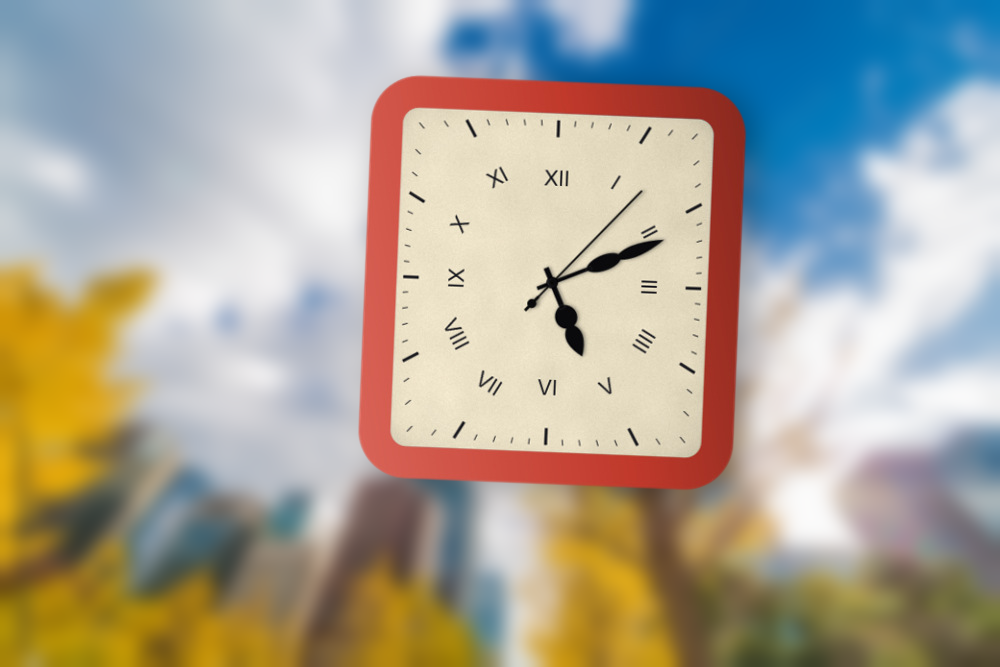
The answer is 5:11:07
